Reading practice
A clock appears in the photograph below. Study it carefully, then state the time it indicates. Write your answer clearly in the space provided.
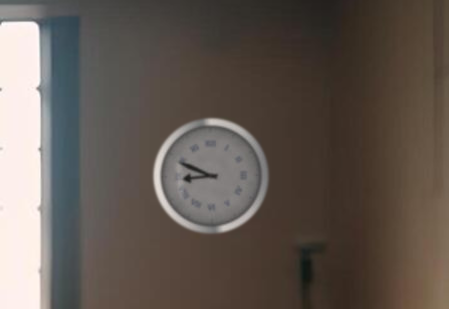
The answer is 8:49
